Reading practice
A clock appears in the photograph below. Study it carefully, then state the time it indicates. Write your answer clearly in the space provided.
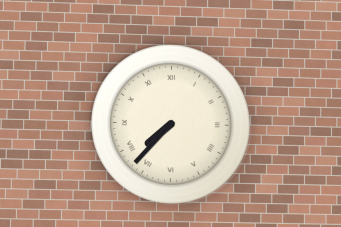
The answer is 7:37
